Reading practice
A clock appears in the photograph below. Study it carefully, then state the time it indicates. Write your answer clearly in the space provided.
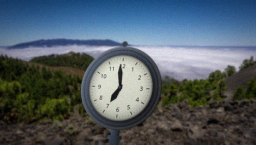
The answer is 6:59
